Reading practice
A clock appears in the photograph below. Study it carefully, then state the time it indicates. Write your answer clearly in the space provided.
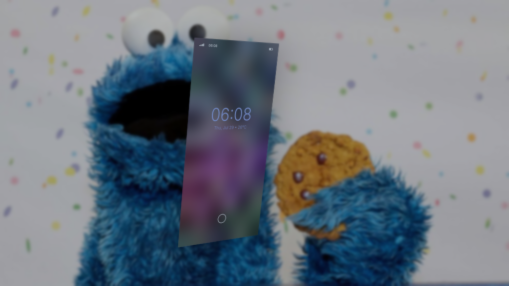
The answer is 6:08
